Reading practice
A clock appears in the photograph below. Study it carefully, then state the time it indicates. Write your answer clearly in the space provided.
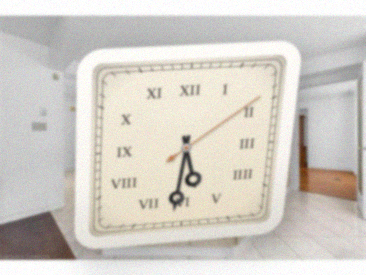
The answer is 5:31:09
